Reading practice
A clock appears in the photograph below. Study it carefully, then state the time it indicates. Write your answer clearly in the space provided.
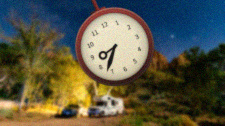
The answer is 8:37
